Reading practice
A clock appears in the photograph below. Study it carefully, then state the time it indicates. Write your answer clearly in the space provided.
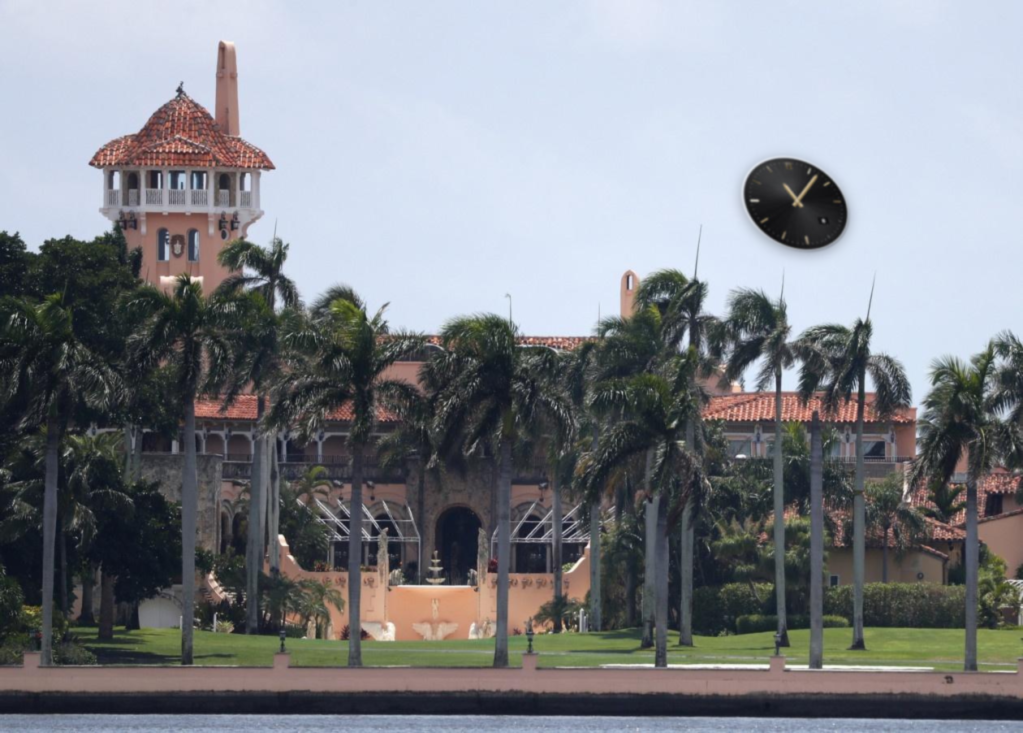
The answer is 11:07
